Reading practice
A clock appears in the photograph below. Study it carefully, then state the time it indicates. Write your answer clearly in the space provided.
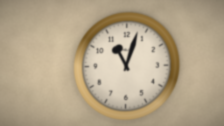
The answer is 11:03
